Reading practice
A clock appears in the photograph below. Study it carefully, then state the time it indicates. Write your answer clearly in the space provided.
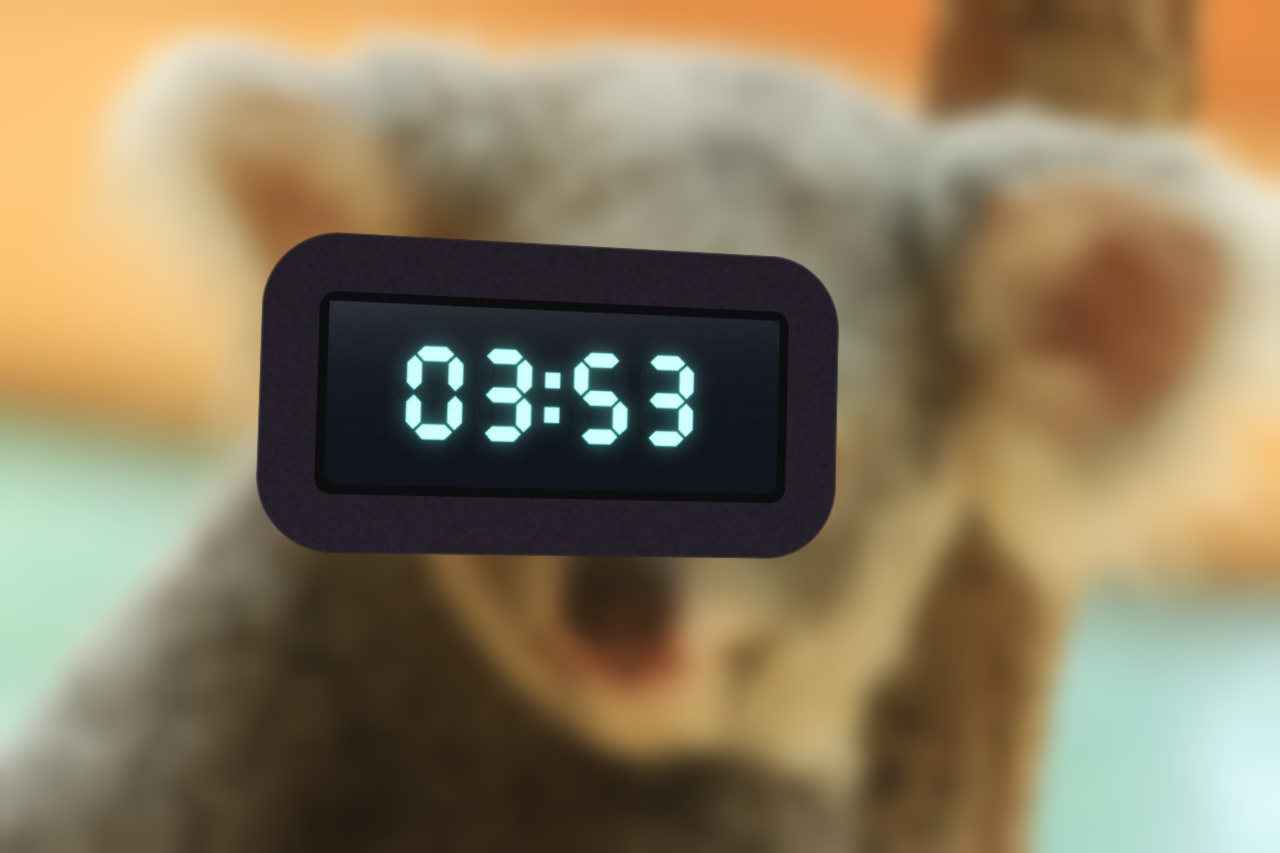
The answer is 3:53
